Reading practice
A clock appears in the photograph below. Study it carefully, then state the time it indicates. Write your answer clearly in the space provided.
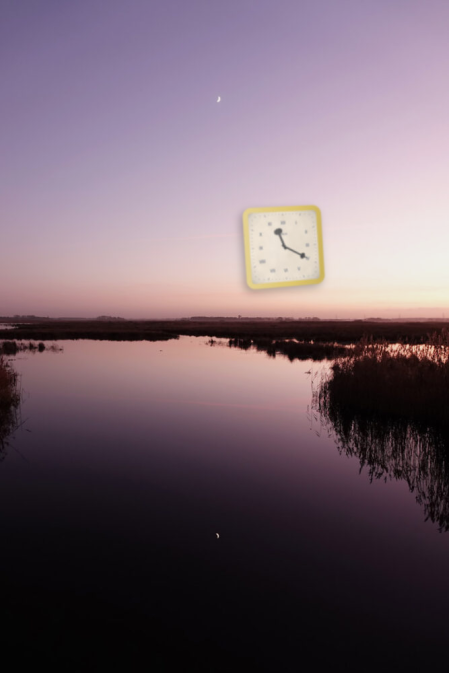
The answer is 11:20
